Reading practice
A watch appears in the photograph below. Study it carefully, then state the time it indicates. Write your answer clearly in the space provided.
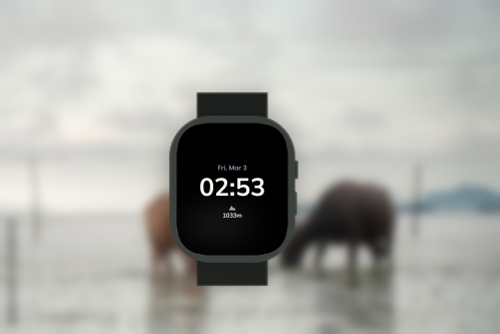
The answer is 2:53
